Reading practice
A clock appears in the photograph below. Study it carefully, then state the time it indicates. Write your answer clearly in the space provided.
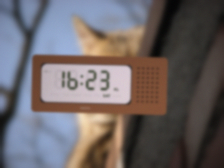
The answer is 16:23
